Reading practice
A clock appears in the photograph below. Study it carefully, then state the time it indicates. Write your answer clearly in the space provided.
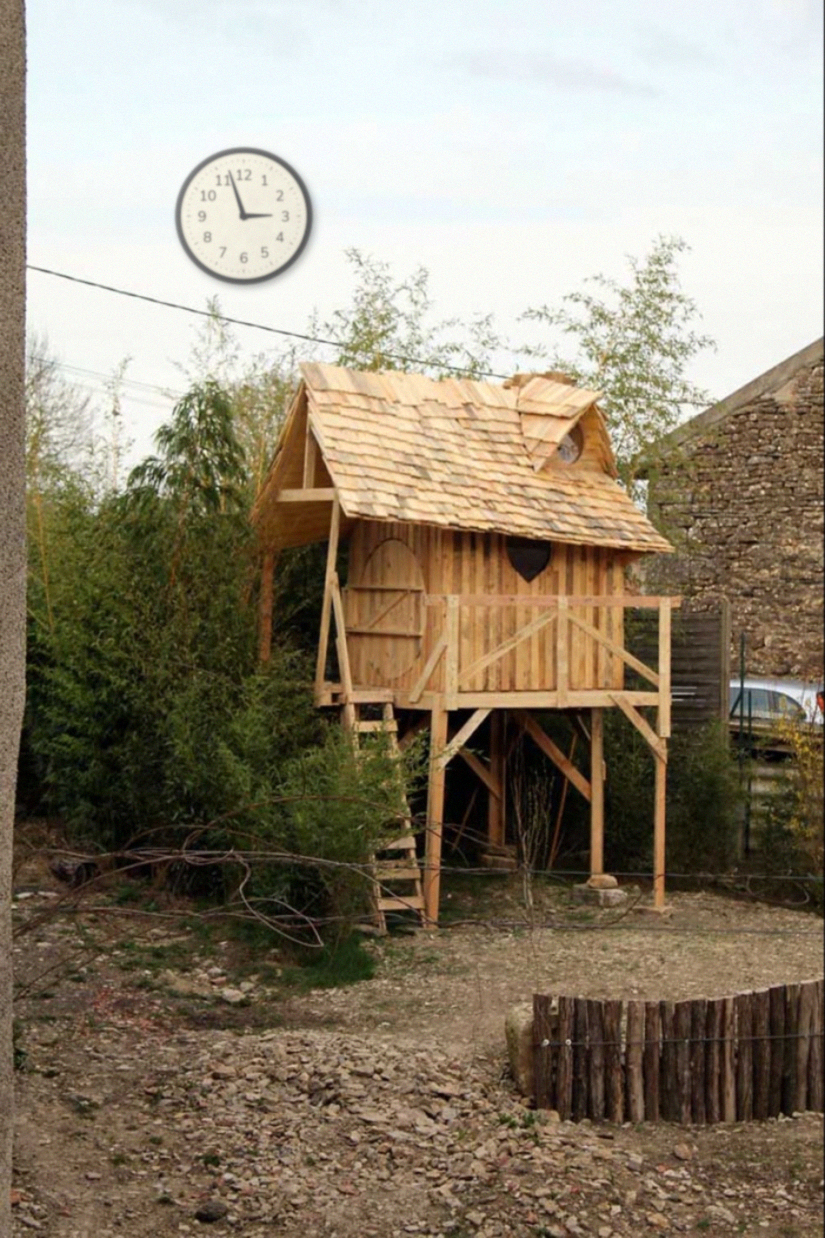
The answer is 2:57
